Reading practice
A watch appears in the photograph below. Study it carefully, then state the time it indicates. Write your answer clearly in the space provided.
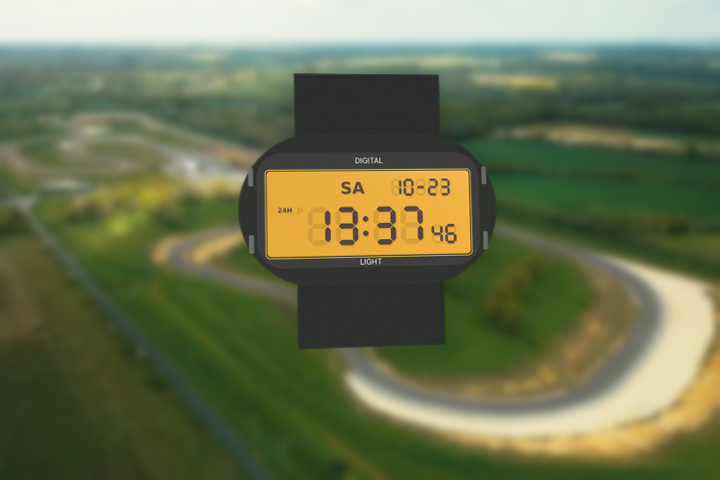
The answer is 13:37:46
